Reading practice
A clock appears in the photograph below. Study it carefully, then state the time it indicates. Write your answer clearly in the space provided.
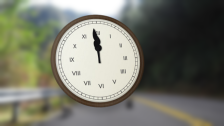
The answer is 11:59
